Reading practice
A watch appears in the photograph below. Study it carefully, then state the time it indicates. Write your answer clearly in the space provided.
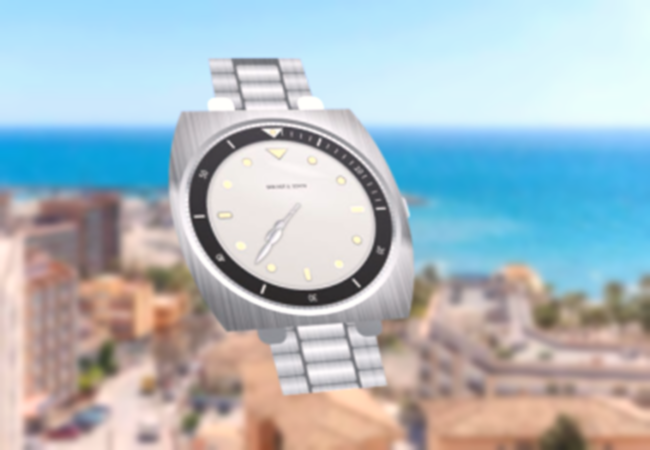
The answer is 7:37
